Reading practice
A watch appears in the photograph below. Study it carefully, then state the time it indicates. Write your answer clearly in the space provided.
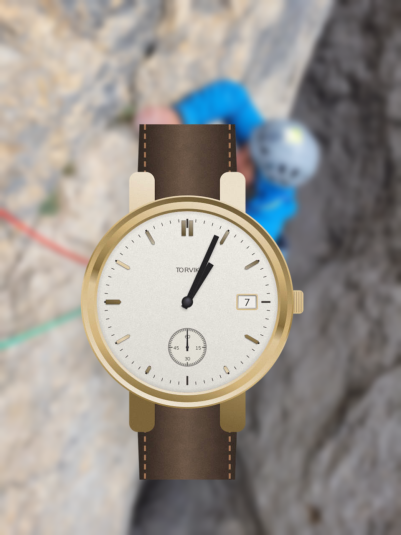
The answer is 1:04
